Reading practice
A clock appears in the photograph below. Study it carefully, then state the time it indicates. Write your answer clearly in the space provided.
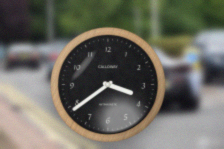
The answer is 3:39
